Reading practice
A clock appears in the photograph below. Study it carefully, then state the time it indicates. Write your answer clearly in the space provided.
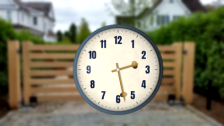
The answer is 2:28
